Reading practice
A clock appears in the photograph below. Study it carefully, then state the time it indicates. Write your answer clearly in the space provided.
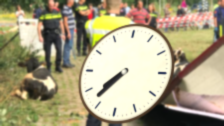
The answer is 7:37
